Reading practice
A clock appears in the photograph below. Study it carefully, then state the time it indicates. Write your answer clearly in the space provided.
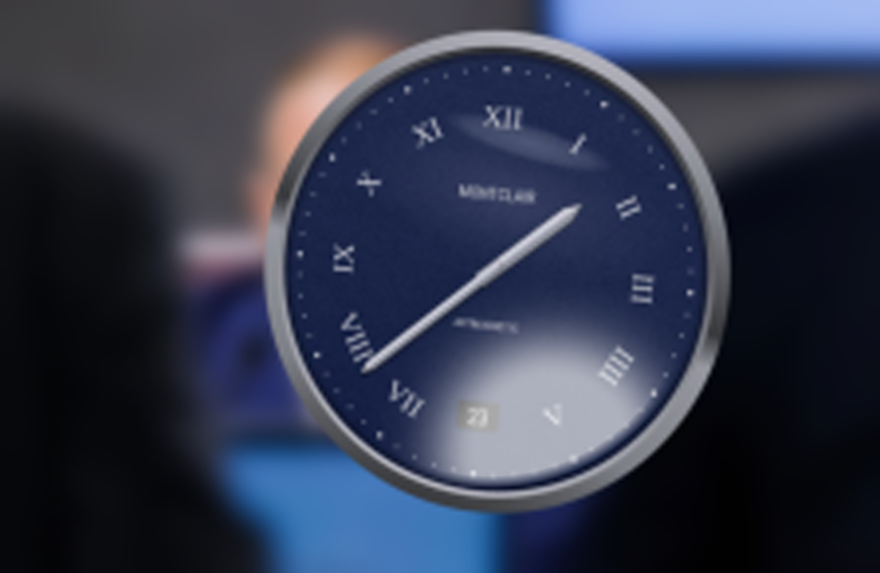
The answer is 1:38
